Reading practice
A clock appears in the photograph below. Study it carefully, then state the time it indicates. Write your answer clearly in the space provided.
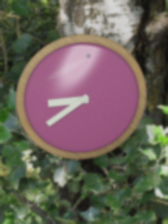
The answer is 8:38
